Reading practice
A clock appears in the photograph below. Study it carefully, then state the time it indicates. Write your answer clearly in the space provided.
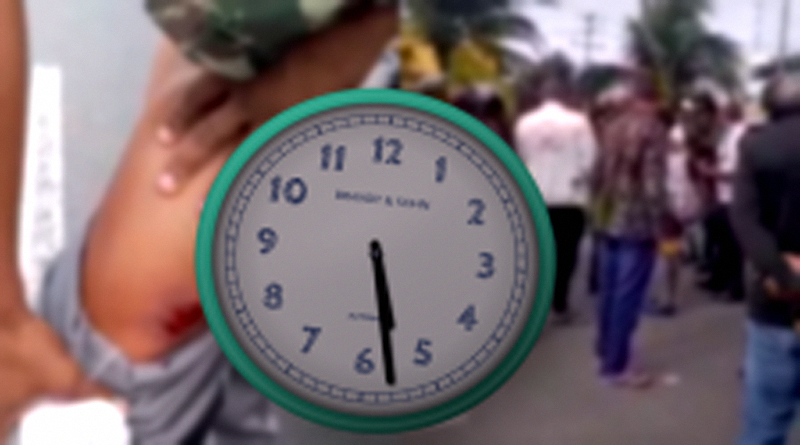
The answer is 5:28
